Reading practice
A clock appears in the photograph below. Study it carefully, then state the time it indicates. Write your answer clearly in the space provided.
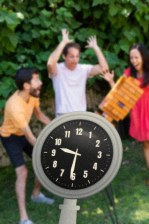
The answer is 9:31
